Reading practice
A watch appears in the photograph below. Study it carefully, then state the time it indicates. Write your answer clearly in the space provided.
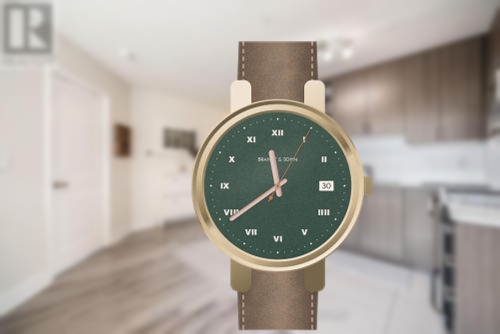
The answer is 11:39:05
